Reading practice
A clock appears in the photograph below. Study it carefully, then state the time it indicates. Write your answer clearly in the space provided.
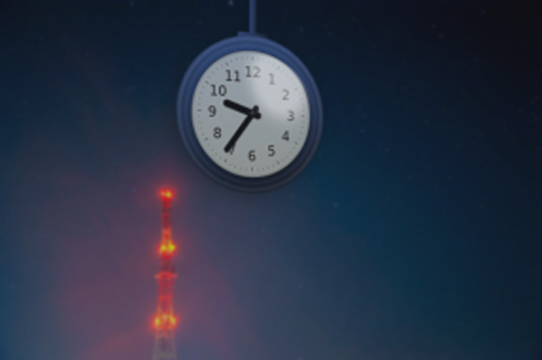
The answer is 9:36
